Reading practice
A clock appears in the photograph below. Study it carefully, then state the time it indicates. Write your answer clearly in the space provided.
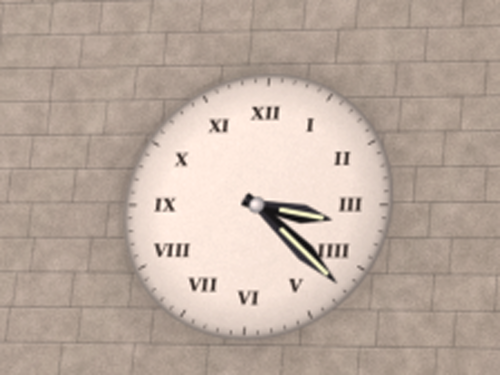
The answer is 3:22
